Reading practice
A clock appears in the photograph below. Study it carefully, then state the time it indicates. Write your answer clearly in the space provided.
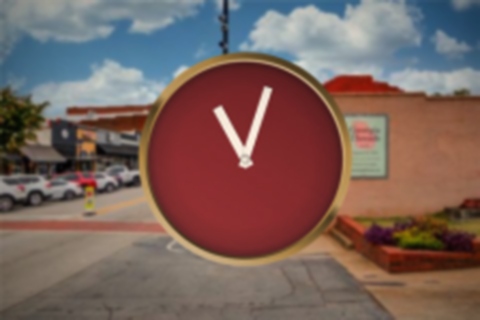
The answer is 11:03
